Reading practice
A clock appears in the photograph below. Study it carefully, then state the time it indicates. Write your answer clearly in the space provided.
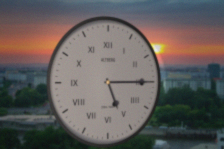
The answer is 5:15
